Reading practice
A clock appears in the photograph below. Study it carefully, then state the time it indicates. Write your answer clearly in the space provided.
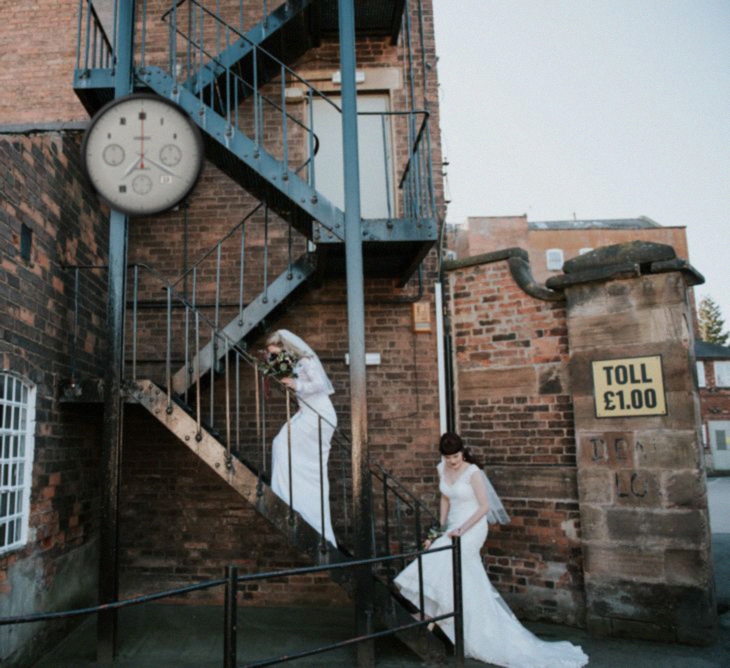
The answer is 7:20
